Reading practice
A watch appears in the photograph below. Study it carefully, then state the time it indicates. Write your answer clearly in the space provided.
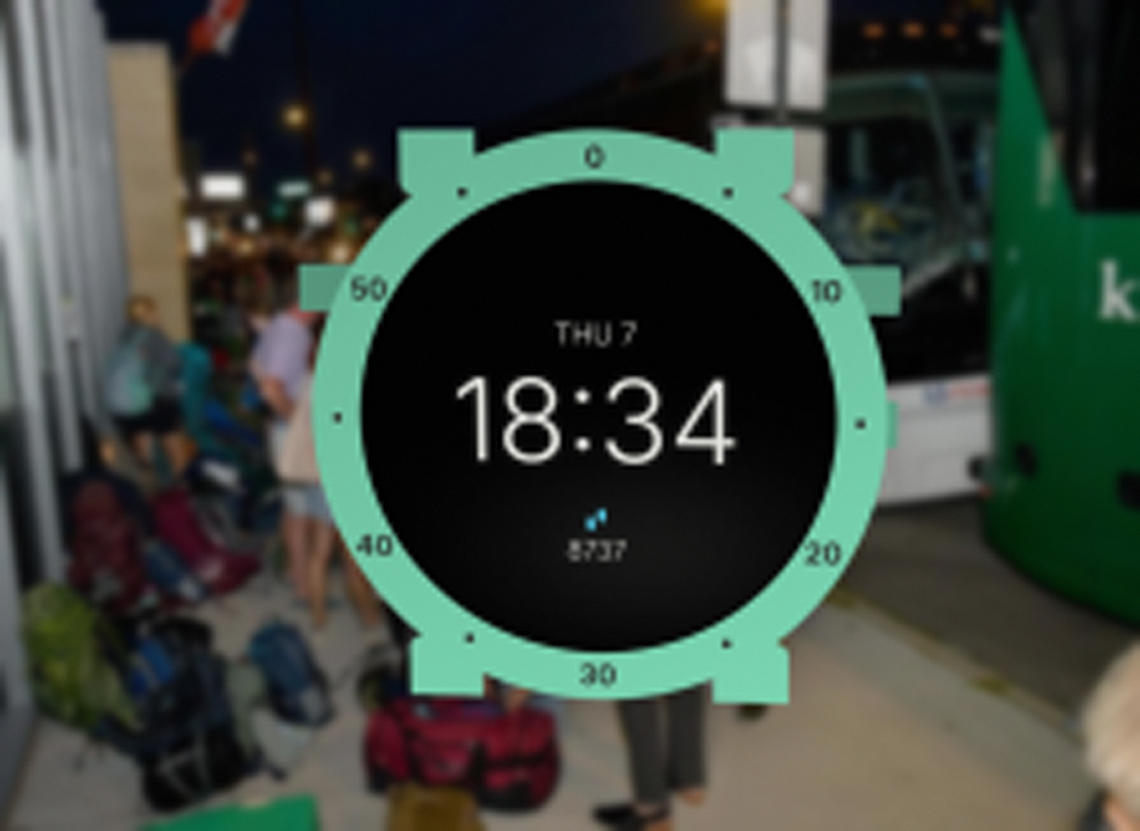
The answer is 18:34
